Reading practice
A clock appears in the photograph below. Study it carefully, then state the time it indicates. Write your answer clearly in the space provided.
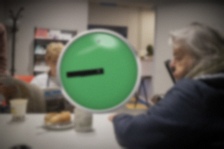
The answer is 8:44
